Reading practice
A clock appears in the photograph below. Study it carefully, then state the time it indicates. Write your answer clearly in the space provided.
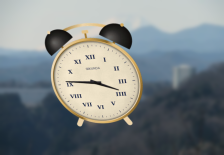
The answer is 3:46
